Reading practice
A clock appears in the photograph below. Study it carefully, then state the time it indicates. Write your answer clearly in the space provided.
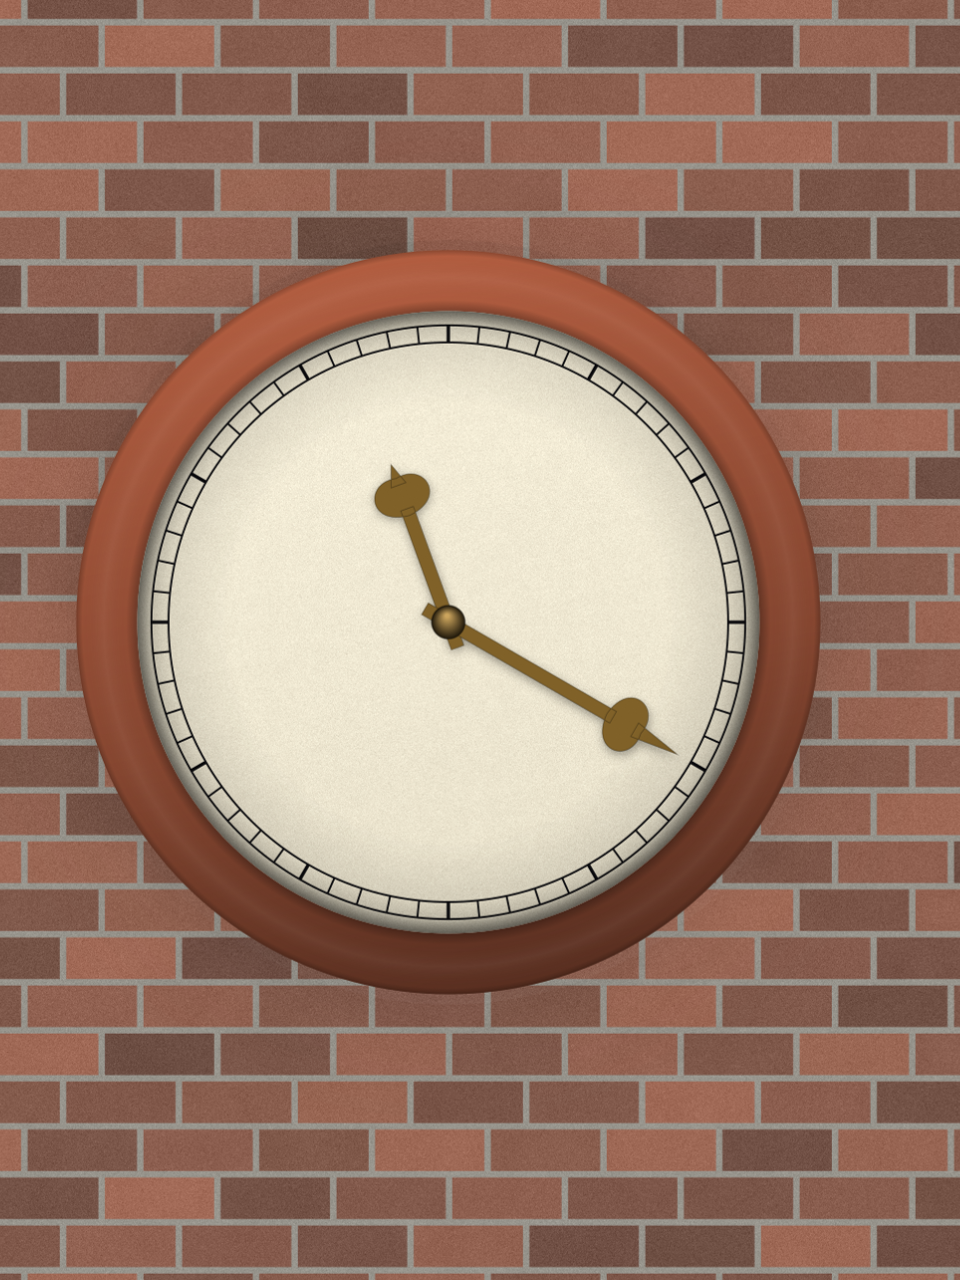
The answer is 11:20
